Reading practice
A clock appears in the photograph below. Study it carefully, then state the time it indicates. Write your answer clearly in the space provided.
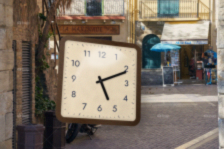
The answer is 5:11
